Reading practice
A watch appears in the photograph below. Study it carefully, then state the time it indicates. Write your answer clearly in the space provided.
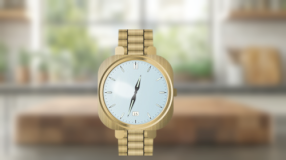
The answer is 12:33
